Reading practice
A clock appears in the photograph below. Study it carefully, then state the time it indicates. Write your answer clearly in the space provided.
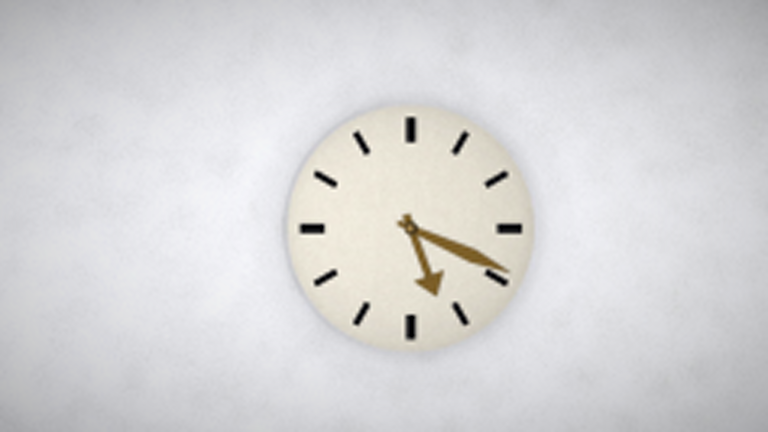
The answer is 5:19
